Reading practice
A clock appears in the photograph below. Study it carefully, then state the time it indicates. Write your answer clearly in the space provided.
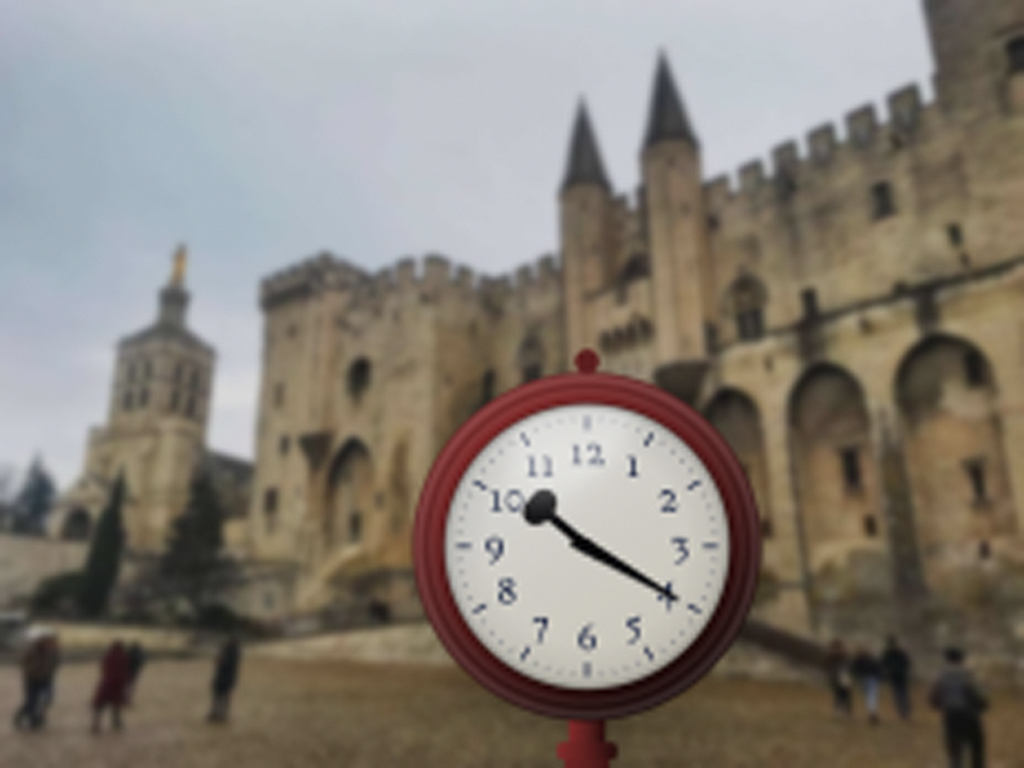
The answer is 10:20
